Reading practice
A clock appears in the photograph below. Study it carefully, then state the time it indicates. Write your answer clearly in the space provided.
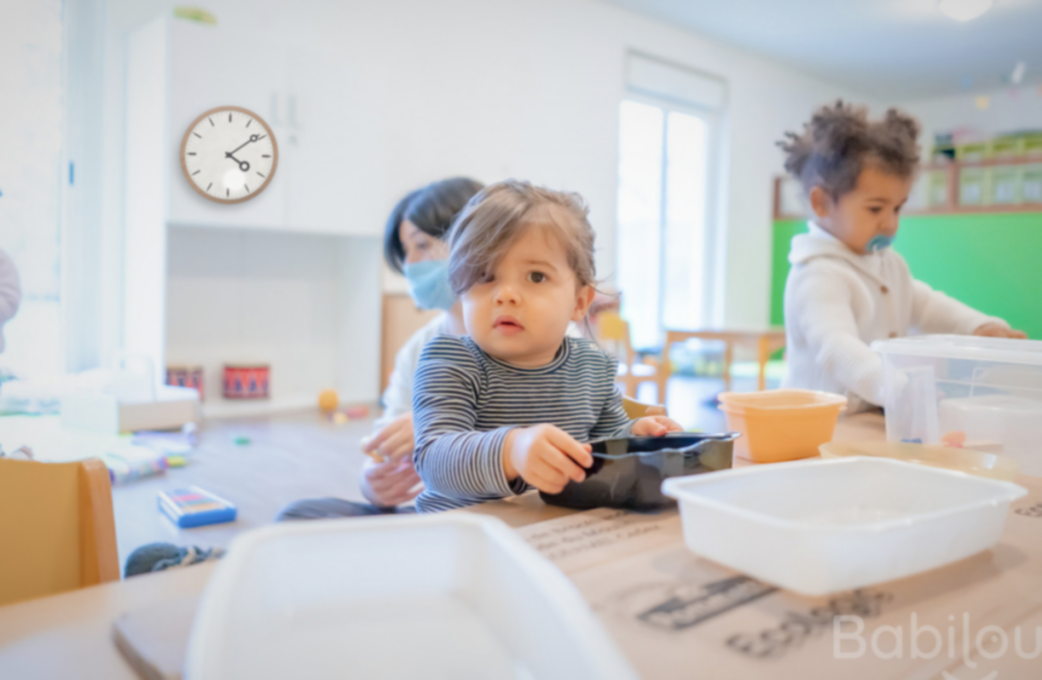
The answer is 4:09
